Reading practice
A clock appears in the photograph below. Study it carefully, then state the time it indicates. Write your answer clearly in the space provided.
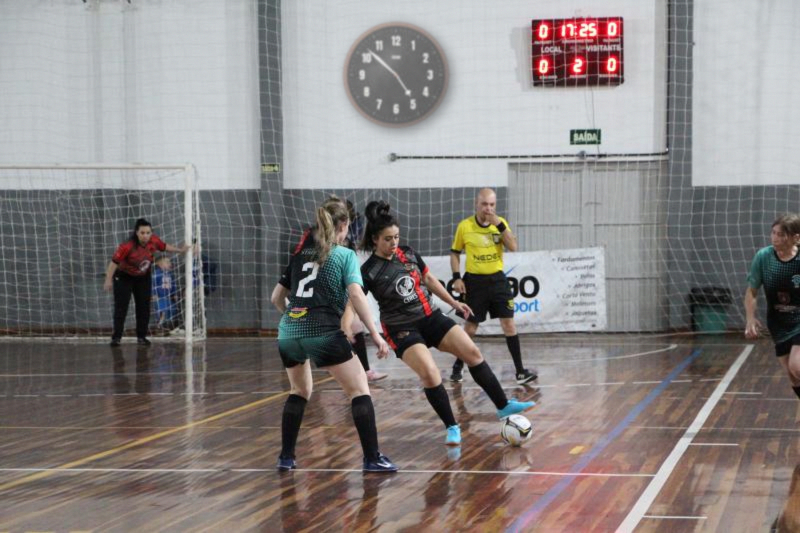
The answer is 4:52
